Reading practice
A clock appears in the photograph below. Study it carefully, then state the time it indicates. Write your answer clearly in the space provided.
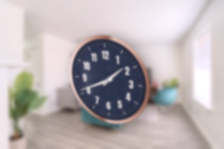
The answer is 1:41
